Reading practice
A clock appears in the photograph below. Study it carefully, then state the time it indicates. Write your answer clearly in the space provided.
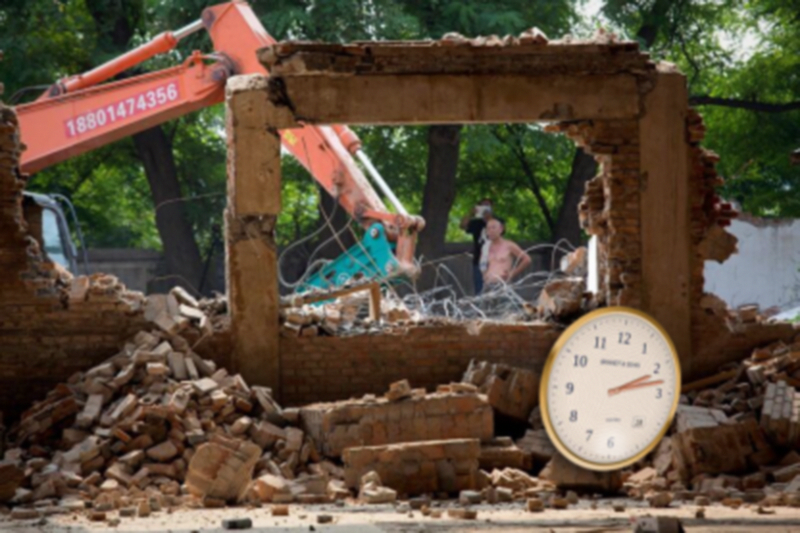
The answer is 2:13
